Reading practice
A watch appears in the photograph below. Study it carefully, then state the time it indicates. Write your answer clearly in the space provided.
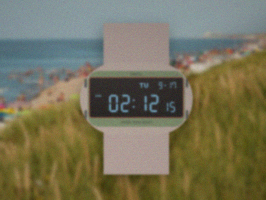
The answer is 2:12:15
